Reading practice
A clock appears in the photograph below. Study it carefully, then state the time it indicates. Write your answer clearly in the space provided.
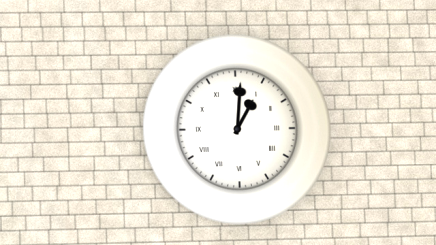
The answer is 1:01
